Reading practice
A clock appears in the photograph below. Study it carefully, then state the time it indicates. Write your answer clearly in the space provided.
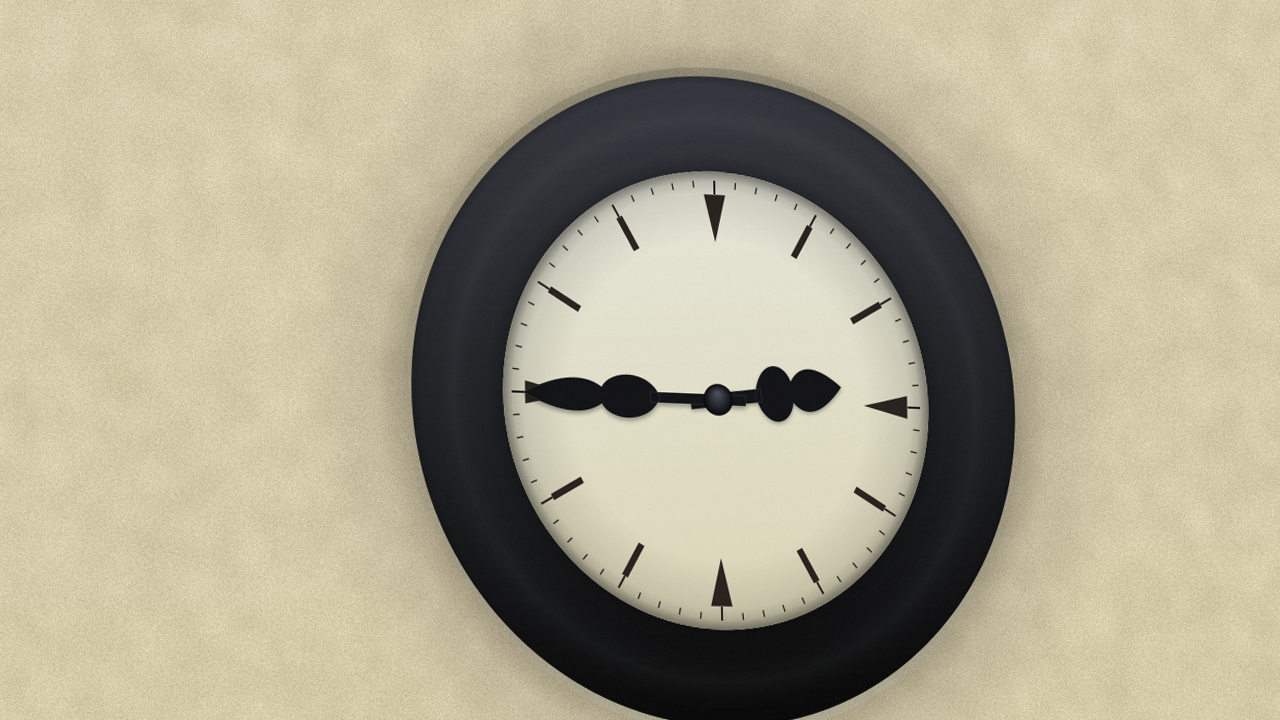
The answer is 2:45
